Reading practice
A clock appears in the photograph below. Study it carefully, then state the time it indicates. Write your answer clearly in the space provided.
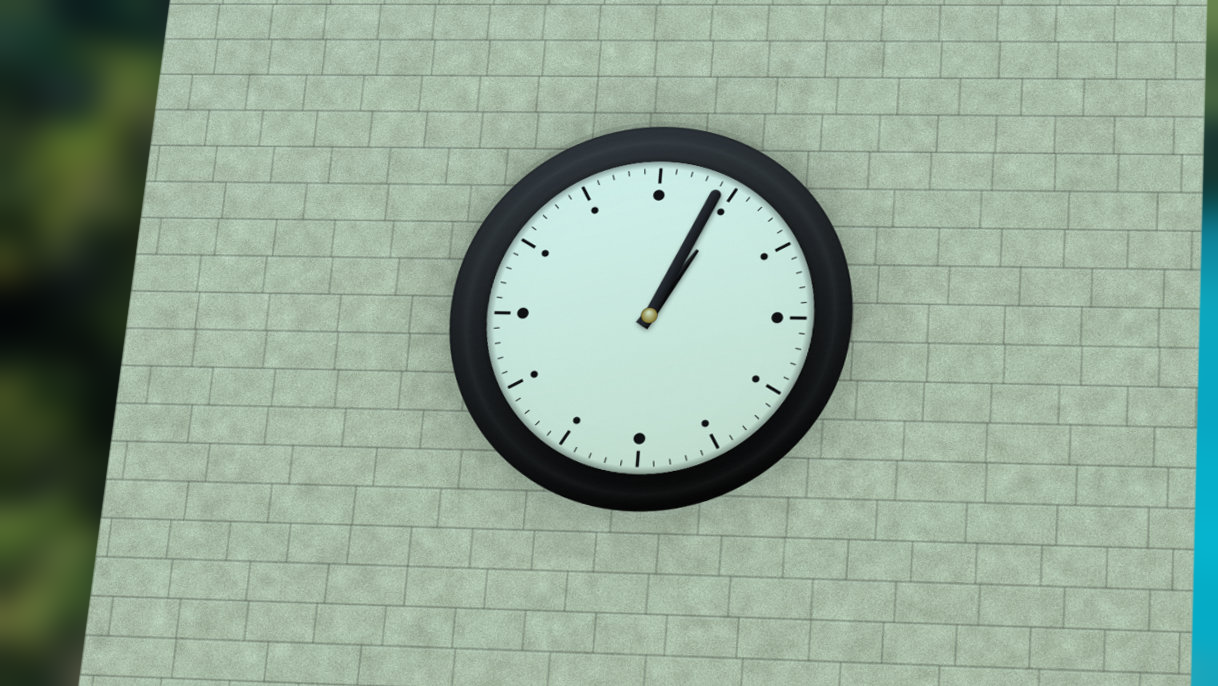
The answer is 1:04
